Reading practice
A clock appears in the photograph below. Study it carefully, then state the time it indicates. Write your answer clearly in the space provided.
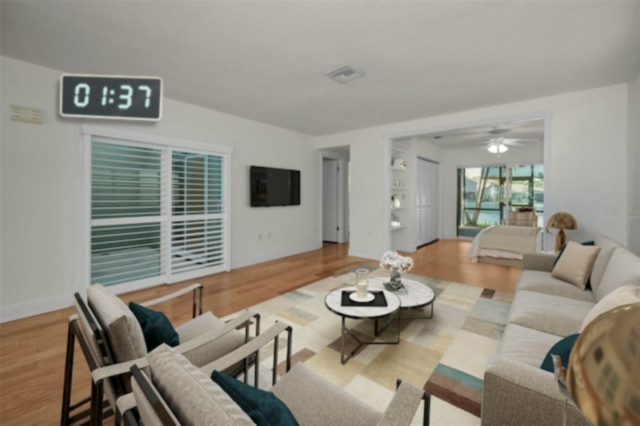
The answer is 1:37
